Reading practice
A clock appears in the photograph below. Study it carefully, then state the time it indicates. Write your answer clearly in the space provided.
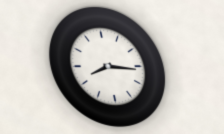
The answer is 8:16
